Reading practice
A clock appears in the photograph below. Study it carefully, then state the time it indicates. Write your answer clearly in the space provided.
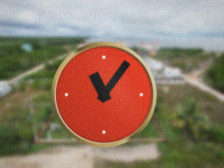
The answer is 11:06
